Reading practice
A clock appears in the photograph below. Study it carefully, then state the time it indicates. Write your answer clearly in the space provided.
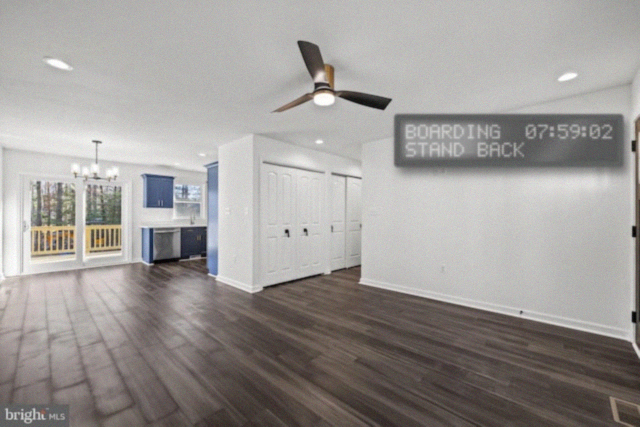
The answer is 7:59:02
